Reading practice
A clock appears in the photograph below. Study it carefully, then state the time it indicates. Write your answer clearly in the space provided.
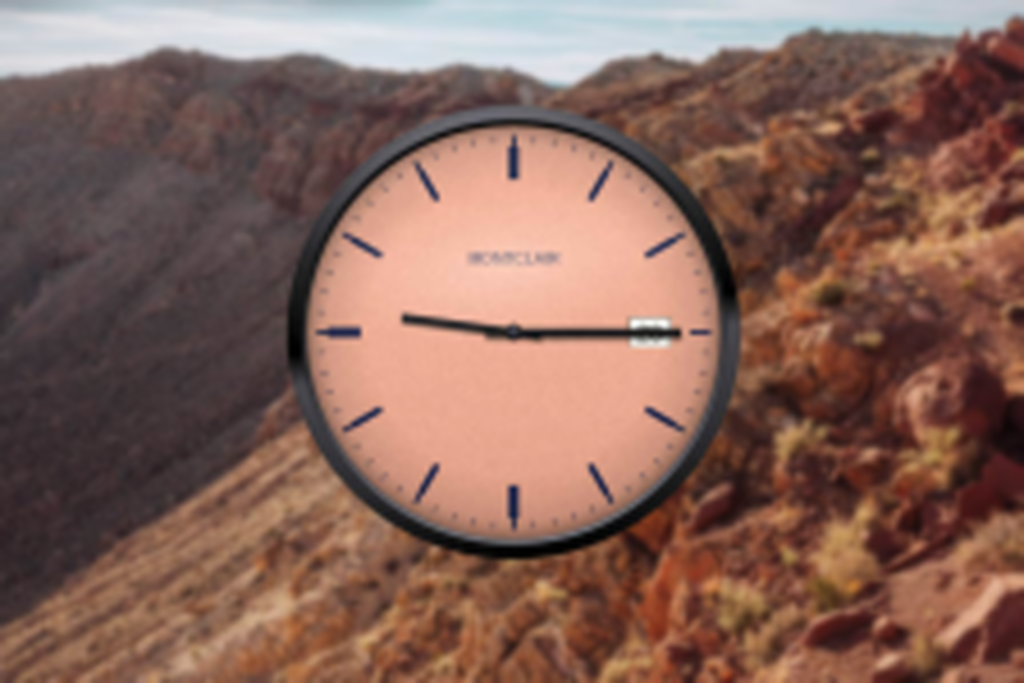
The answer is 9:15
